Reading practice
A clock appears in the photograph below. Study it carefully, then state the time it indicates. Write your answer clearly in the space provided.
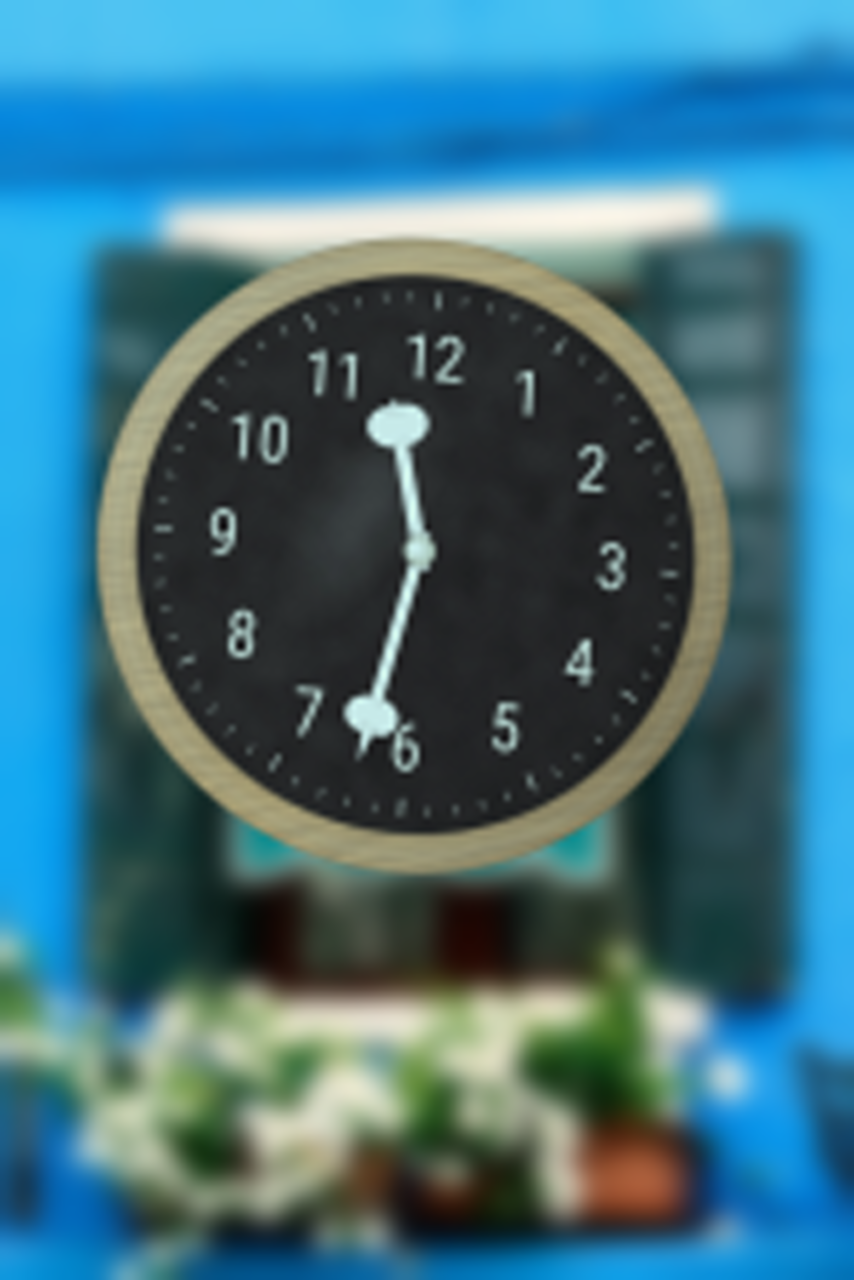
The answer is 11:32
